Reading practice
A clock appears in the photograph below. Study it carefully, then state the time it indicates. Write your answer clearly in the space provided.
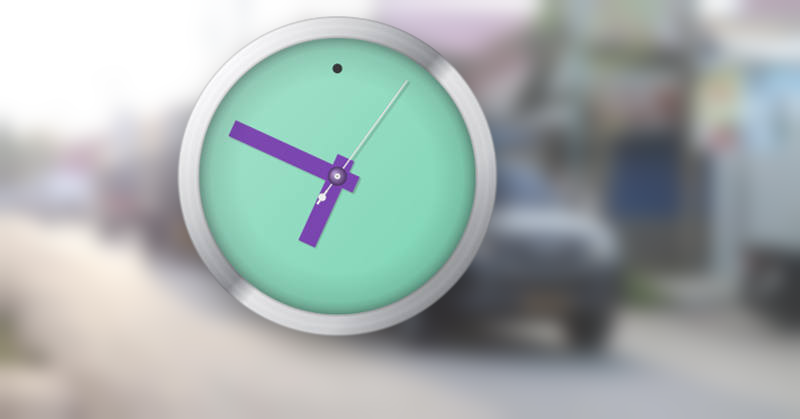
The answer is 6:49:06
